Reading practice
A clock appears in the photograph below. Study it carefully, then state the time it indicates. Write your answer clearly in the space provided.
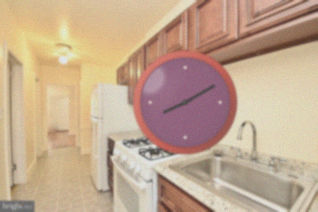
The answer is 8:10
